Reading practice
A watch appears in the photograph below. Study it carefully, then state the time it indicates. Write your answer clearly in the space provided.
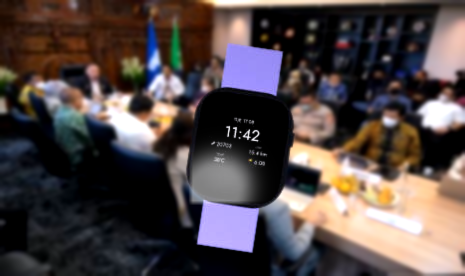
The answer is 11:42
